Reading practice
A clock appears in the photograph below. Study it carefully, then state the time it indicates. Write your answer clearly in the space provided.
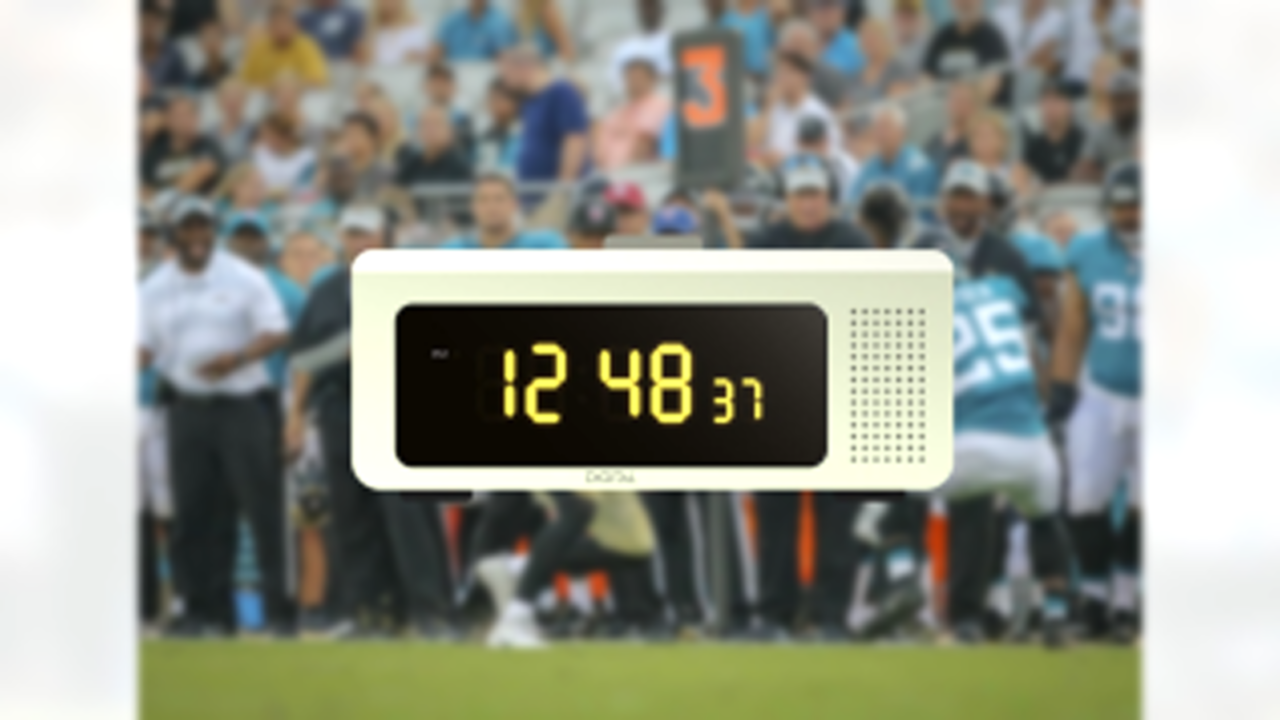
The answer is 12:48:37
